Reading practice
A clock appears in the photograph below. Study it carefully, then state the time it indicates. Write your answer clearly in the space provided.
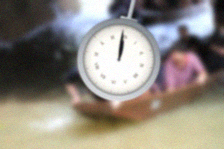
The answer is 11:59
